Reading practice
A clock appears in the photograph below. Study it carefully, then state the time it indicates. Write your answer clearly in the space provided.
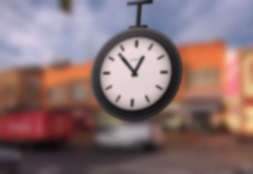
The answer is 12:53
